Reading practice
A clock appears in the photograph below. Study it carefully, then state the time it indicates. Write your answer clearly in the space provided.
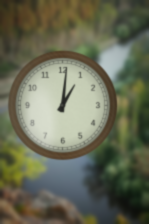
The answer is 1:01
